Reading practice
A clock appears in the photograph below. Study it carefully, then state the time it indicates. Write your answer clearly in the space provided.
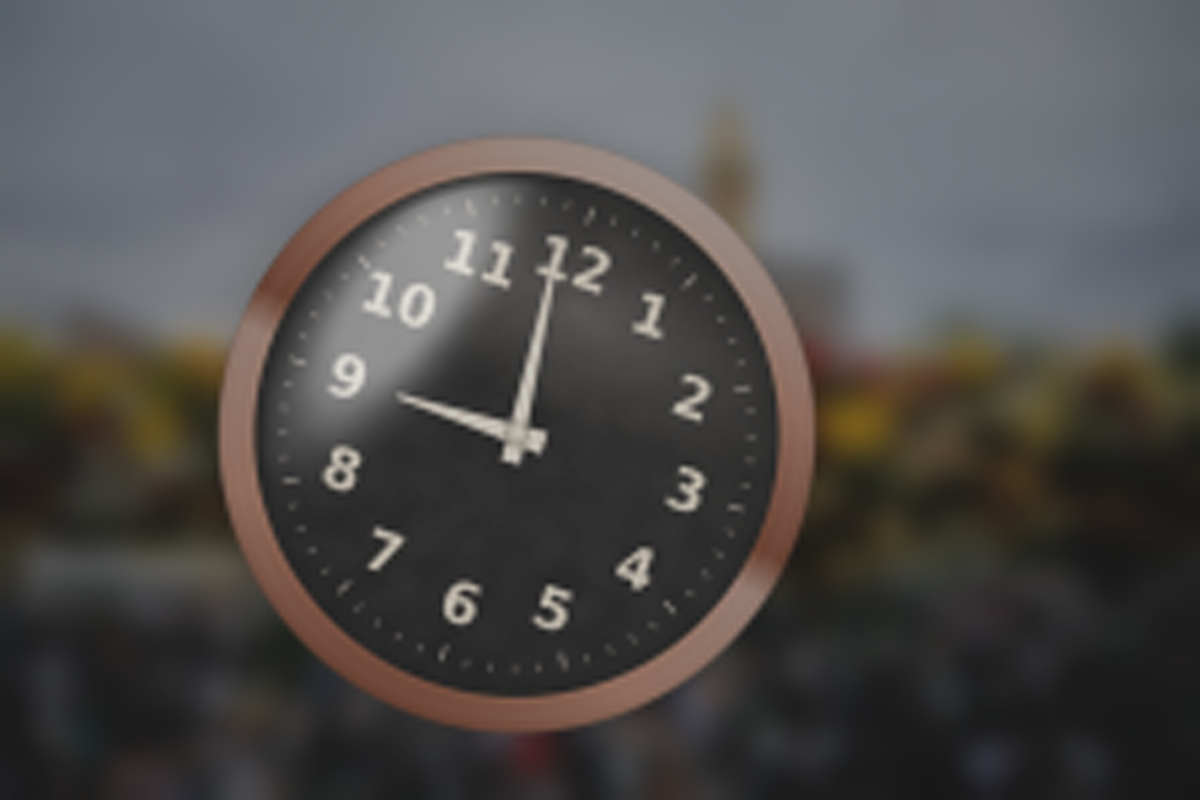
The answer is 8:59
